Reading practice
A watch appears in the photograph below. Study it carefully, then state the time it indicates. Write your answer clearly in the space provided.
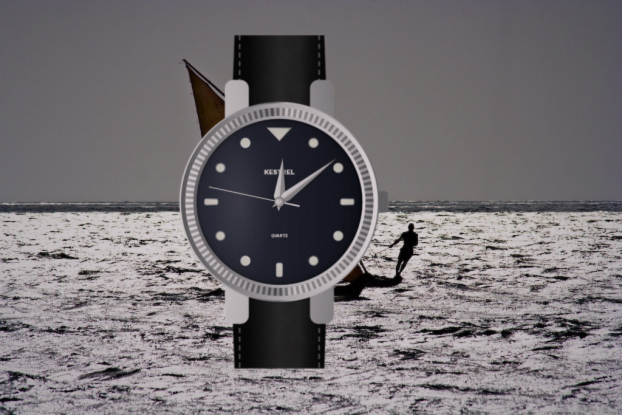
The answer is 12:08:47
